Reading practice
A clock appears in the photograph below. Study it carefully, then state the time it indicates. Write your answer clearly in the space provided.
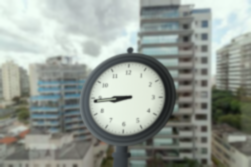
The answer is 8:44
